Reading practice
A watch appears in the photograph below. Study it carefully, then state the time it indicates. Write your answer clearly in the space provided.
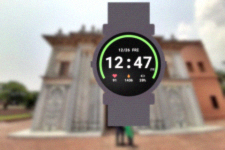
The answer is 12:47
